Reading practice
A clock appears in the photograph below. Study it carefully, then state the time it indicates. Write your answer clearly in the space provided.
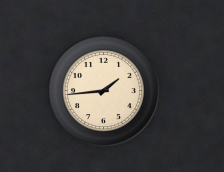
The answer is 1:44
